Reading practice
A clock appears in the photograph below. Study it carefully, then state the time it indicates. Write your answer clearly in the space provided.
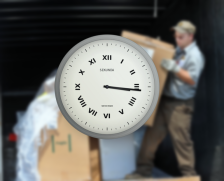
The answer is 3:16
